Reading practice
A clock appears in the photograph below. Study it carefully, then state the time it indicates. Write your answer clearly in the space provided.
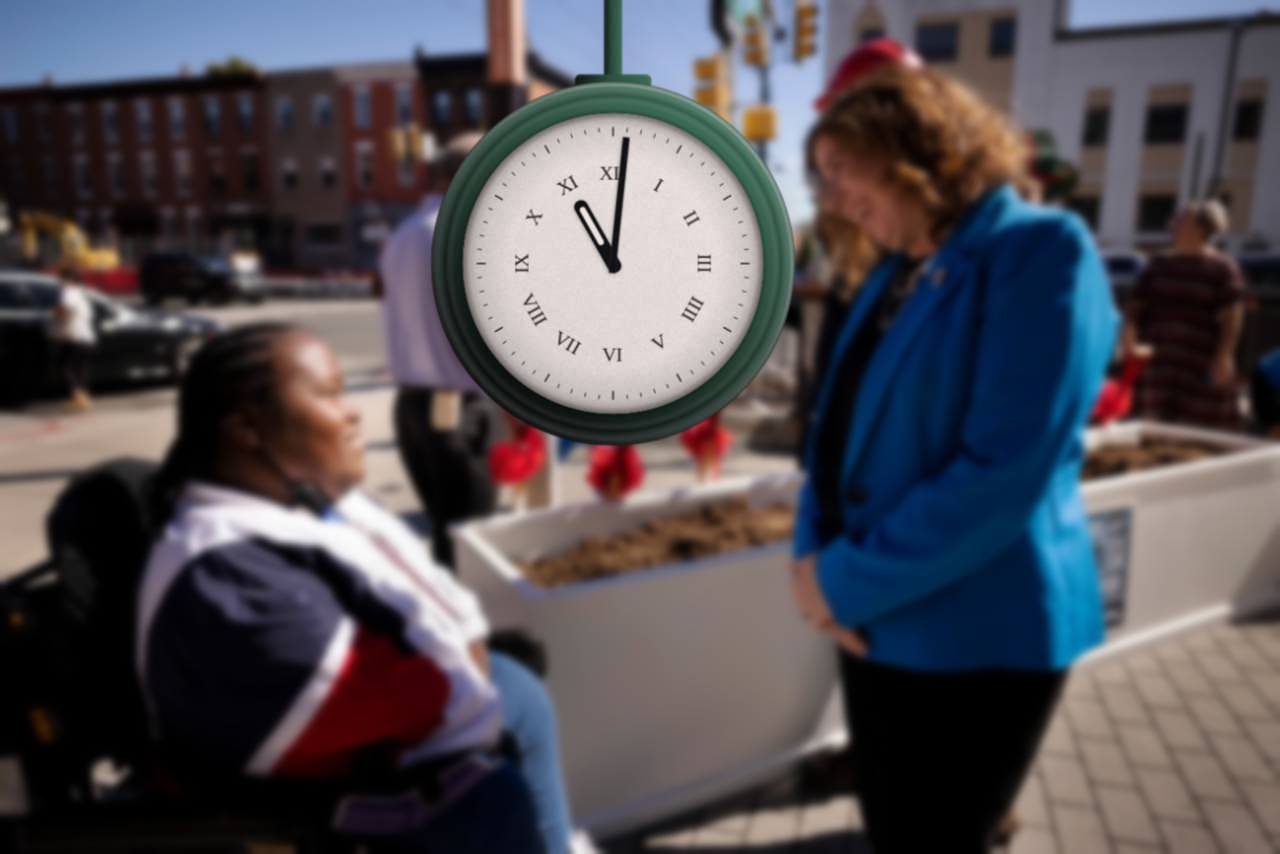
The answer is 11:01
